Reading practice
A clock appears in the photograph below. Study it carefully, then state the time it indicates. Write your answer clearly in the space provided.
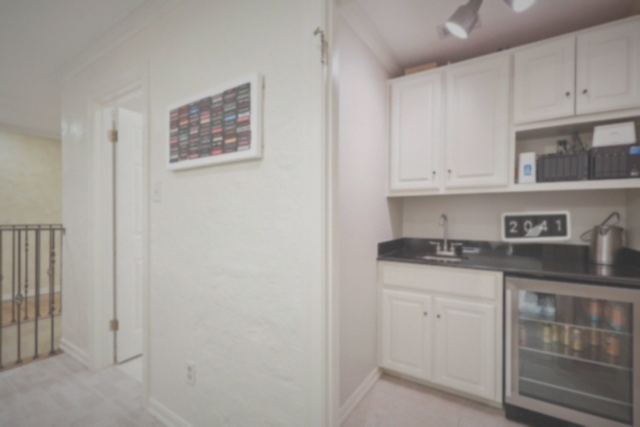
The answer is 20:41
